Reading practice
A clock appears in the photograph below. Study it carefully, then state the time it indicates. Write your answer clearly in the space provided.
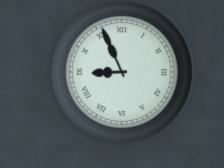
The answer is 8:56
